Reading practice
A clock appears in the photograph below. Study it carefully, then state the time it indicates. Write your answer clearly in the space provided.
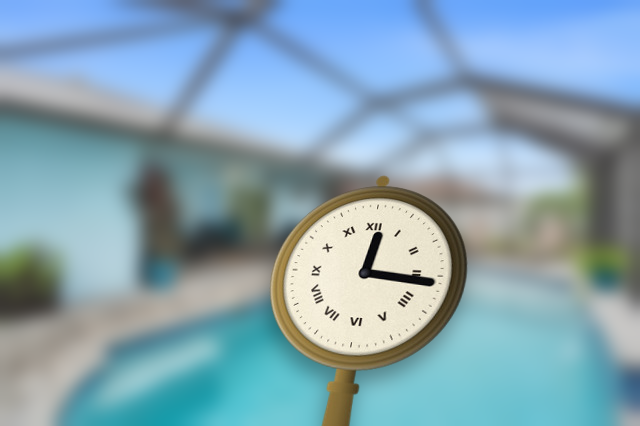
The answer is 12:16
